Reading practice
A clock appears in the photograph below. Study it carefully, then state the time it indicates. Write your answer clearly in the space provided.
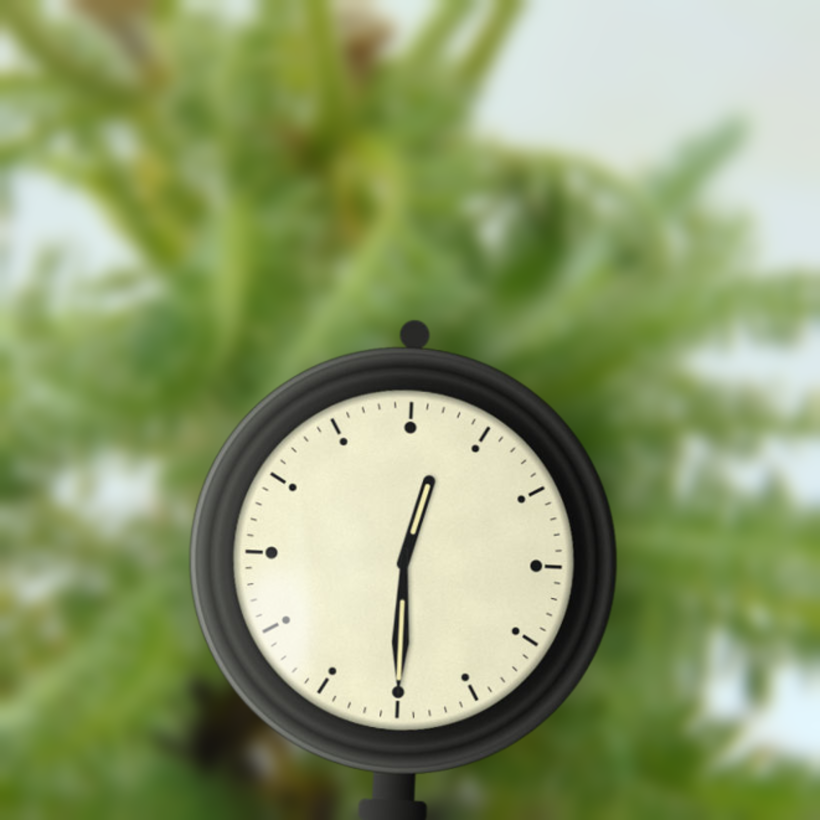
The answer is 12:30
